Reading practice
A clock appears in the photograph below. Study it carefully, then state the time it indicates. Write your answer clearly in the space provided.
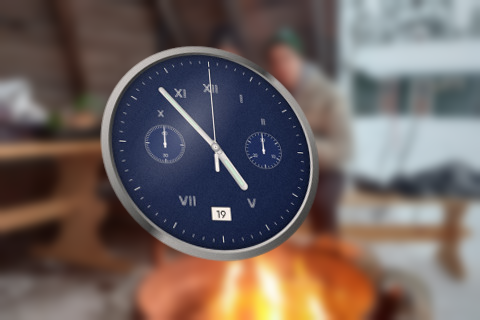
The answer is 4:53
